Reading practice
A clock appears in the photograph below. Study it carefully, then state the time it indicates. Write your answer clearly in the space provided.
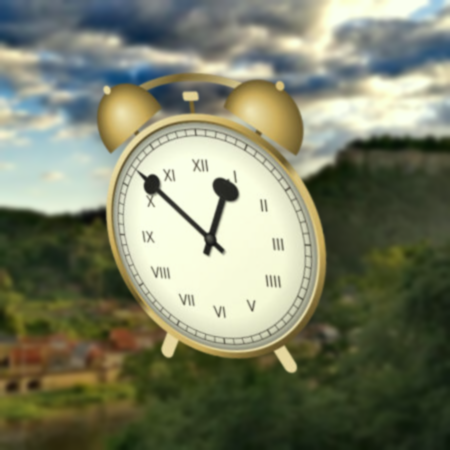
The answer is 12:52
